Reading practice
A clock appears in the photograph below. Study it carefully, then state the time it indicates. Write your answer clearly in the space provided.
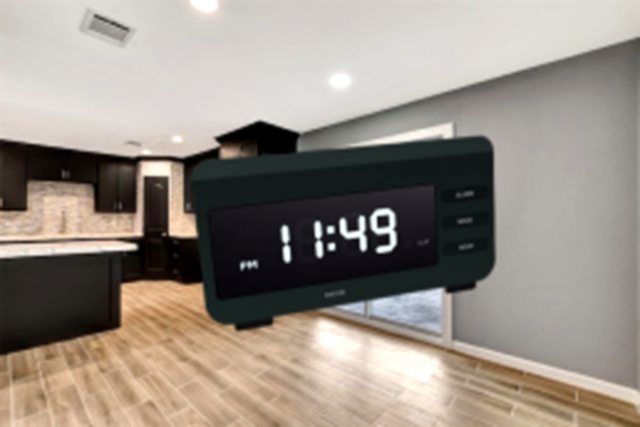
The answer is 11:49
